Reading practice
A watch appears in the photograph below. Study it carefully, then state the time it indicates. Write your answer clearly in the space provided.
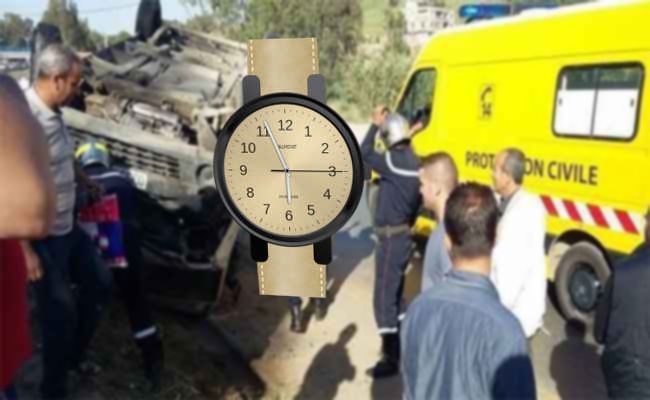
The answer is 5:56:15
